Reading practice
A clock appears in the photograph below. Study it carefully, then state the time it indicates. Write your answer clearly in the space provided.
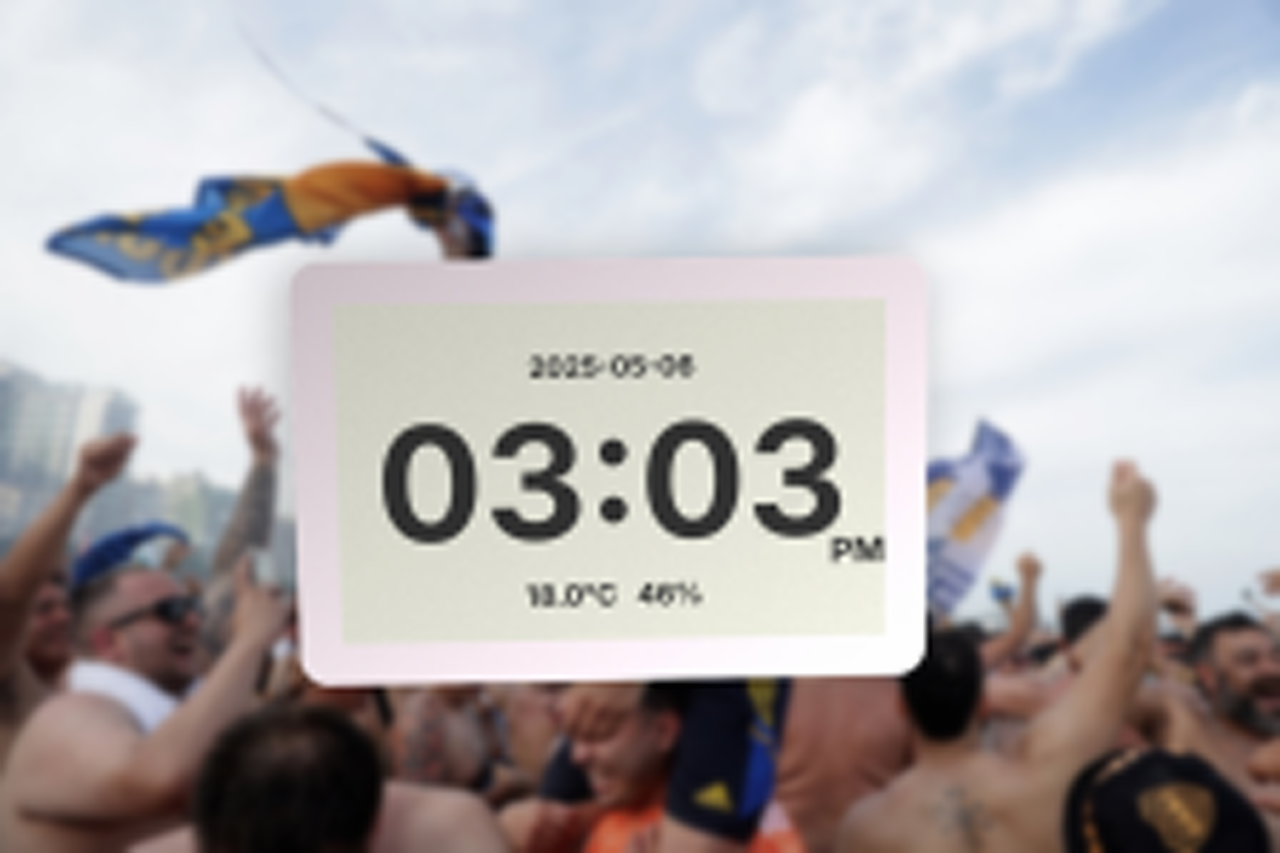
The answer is 3:03
